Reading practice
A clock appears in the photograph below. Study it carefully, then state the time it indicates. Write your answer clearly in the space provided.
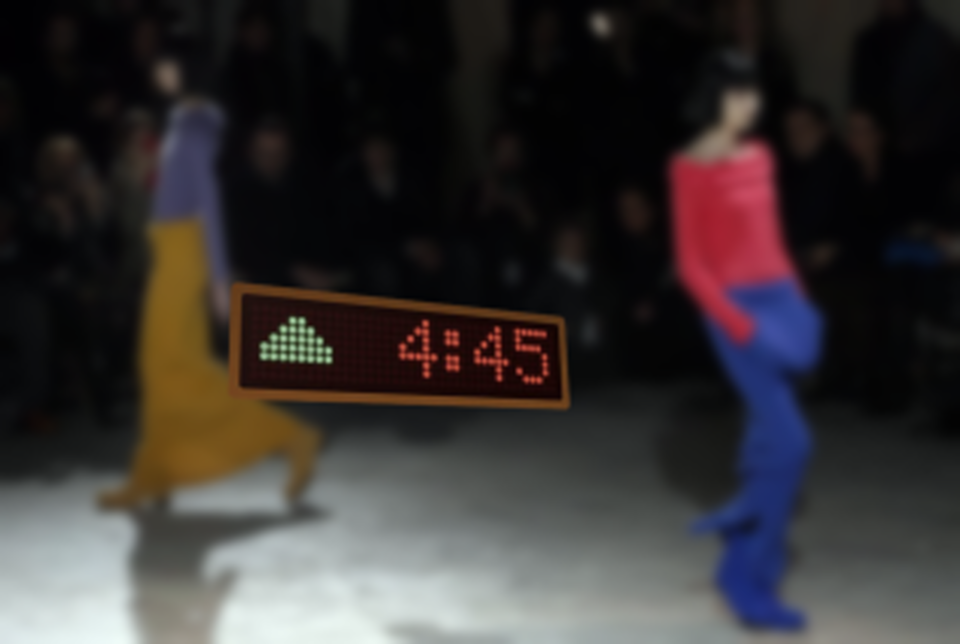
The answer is 4:45
